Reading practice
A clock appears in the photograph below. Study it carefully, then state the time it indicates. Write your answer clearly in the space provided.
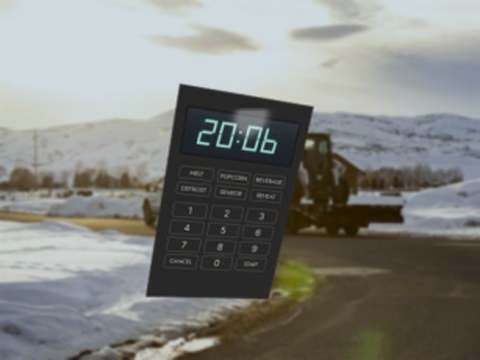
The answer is 20:06
